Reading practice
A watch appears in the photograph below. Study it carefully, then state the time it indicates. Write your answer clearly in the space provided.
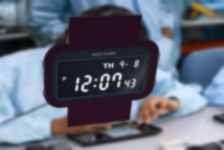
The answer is 12:07
